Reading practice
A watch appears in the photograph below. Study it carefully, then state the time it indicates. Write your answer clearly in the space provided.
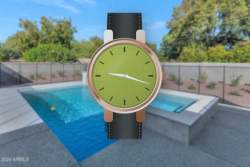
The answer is 9:18
